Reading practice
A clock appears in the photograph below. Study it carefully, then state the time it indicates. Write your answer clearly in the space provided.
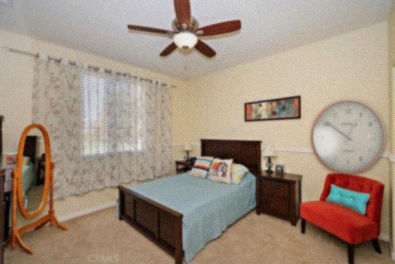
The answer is 12:51
